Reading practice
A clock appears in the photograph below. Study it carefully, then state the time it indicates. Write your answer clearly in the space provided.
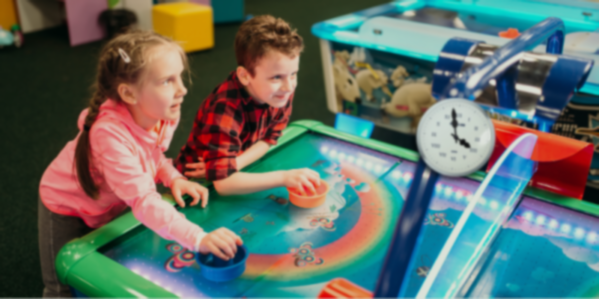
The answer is 3:58
